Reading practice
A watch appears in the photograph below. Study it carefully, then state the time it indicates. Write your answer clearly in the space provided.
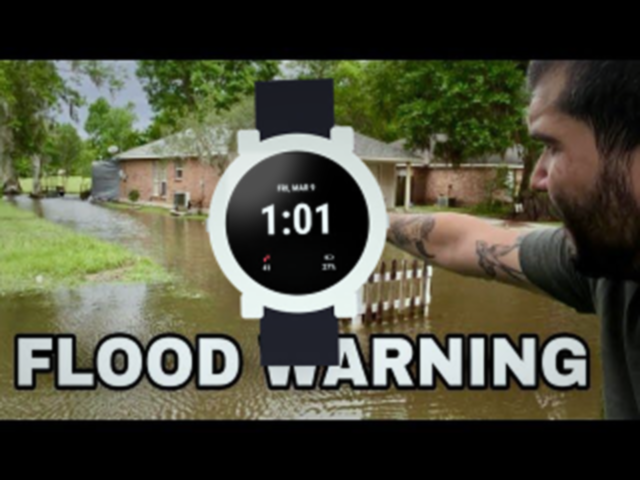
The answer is 1:01
